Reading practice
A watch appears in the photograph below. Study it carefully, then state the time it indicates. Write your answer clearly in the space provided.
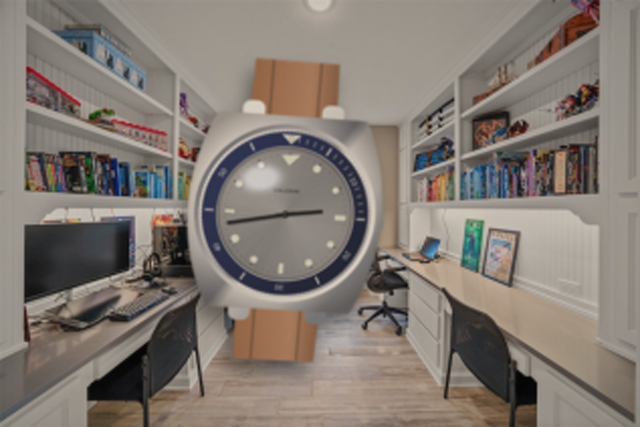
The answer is 2:43
